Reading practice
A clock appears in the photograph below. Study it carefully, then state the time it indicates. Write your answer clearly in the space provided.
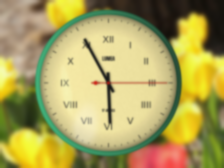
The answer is 5:55:15
